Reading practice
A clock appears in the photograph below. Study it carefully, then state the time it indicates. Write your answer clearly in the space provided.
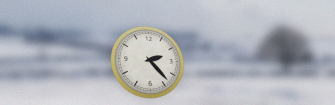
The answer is 2:23
